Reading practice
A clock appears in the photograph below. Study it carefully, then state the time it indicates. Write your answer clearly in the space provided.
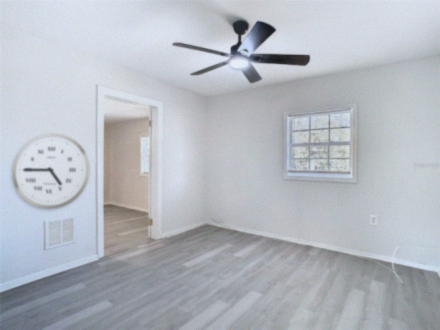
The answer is 4:45
